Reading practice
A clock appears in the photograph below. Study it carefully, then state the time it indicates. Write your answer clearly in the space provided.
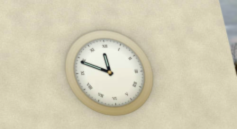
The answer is 11:49
